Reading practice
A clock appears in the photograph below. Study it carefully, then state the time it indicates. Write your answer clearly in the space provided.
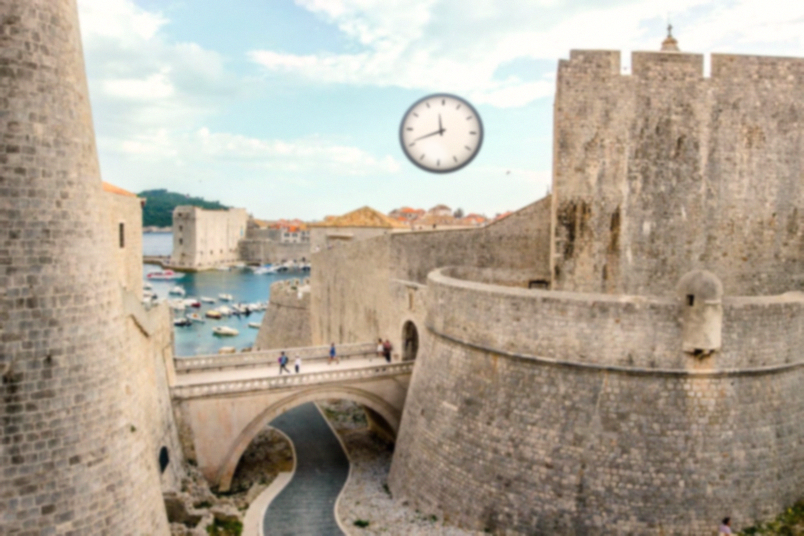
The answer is 11:41
